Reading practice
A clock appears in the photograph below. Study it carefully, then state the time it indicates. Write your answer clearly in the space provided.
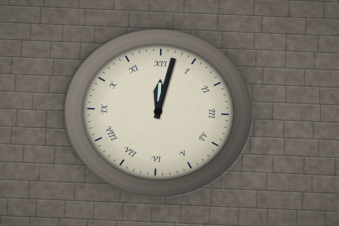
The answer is 12:02
